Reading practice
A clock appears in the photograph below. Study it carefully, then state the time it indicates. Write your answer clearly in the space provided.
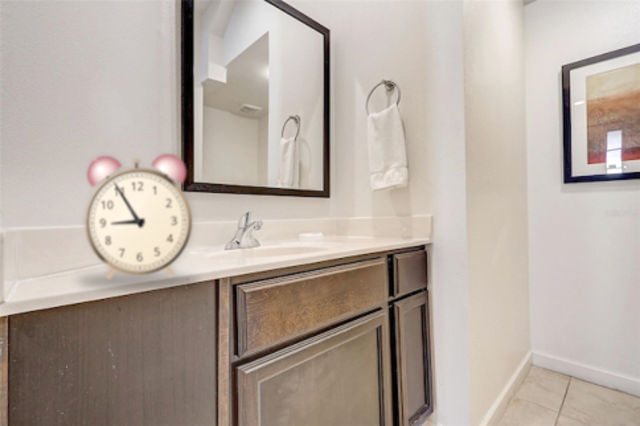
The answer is 8:55
